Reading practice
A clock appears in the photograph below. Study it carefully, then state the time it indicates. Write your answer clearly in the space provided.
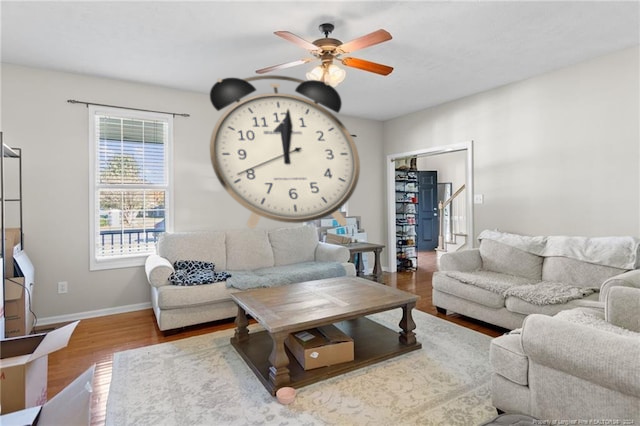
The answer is 12:01:41
